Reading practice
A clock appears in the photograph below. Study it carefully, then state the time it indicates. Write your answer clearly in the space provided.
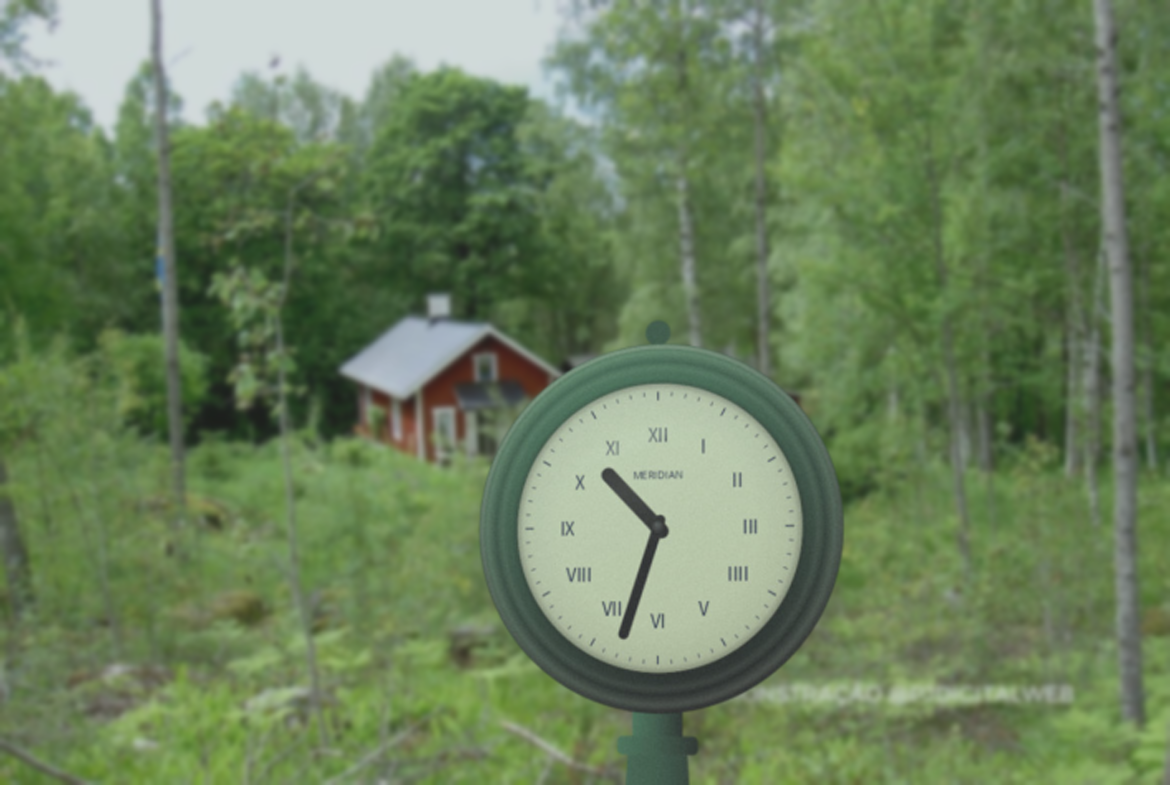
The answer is 10:33
